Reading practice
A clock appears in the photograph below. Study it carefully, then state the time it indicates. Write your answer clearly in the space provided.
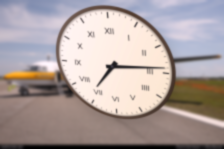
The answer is 7:14
